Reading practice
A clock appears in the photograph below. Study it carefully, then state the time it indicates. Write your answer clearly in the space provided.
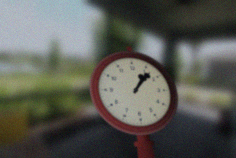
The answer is 1:07
